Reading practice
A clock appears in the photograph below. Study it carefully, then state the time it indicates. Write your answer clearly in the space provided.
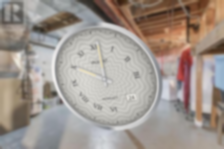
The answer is 10:01
